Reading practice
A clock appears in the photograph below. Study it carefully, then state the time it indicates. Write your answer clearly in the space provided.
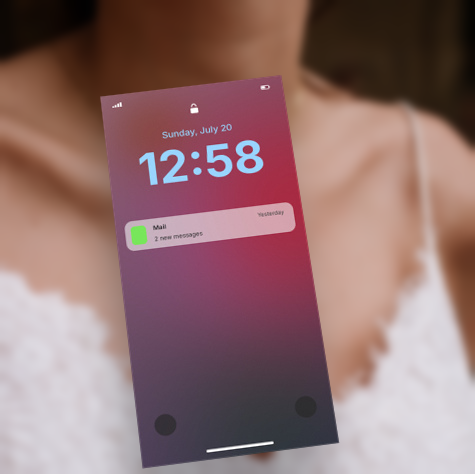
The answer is 12:58
